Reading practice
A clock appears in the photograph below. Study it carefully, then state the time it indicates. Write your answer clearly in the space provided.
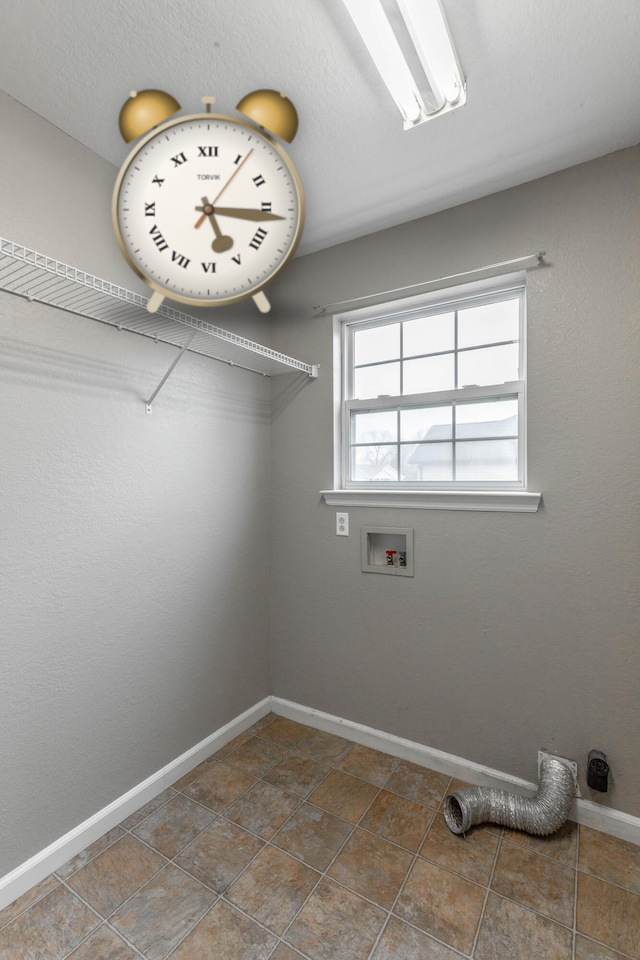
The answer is 5:16:06
